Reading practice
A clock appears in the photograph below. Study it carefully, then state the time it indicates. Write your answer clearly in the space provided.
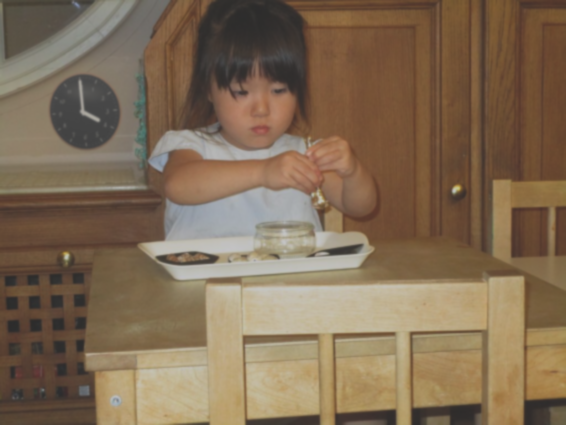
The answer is 4:00
